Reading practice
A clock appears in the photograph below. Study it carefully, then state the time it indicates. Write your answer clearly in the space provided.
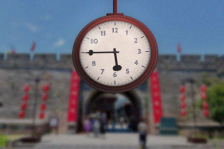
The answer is 5:45
